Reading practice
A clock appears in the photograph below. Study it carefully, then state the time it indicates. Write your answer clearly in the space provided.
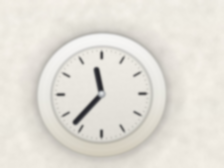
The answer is 11:37
